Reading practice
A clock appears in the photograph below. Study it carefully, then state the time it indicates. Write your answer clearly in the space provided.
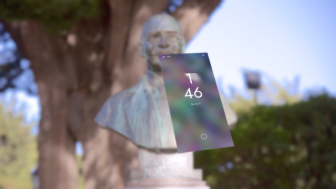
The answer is 1:46
